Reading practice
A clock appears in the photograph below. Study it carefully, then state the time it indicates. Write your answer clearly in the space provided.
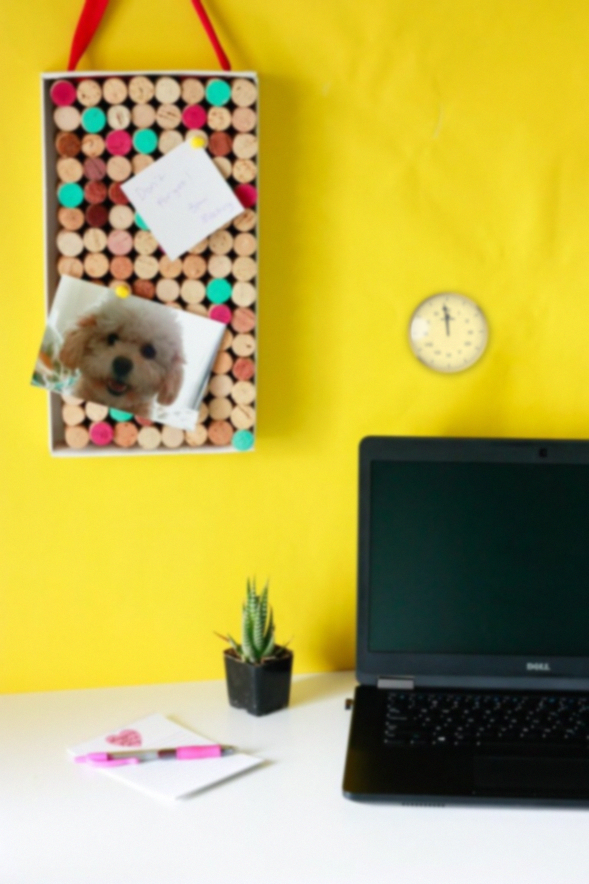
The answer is 11:59
